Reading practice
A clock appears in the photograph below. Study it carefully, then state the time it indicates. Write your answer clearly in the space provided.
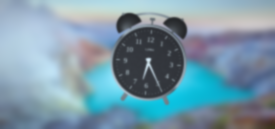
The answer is 6:25
